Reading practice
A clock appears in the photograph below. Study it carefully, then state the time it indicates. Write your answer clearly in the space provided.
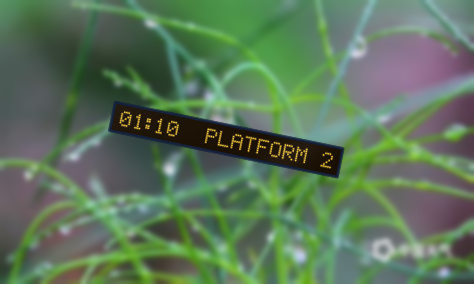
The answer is 1:10
